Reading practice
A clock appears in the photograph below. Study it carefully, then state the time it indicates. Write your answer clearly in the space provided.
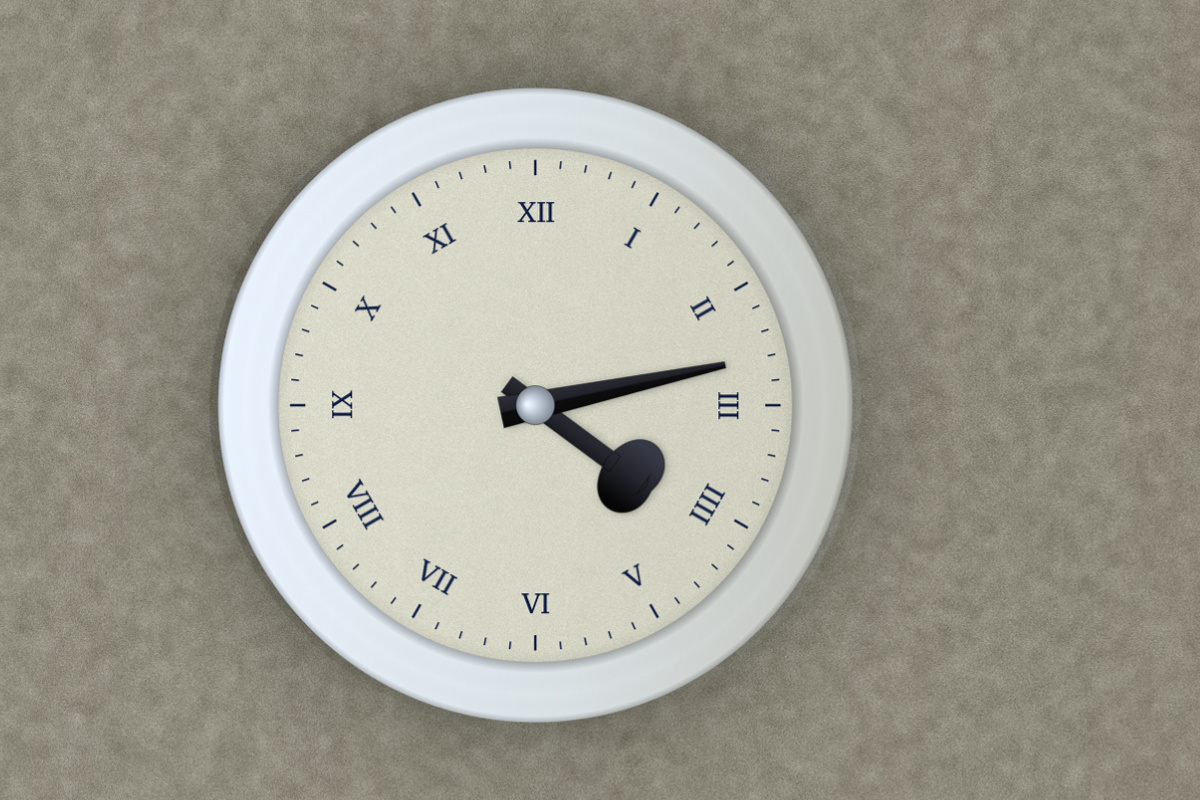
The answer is 4:13
